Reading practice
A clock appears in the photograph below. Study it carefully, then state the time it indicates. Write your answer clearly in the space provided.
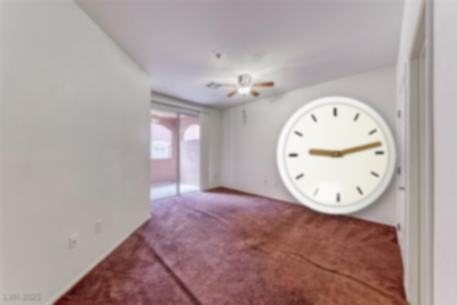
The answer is 9:13
